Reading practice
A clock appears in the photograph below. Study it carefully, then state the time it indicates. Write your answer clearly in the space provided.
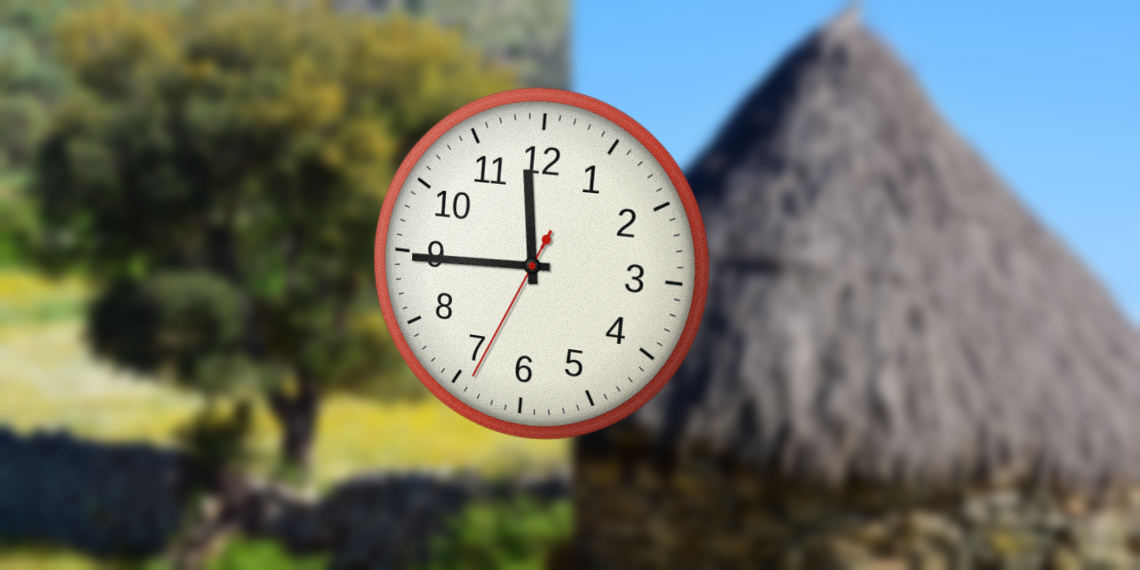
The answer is 11:44:34
